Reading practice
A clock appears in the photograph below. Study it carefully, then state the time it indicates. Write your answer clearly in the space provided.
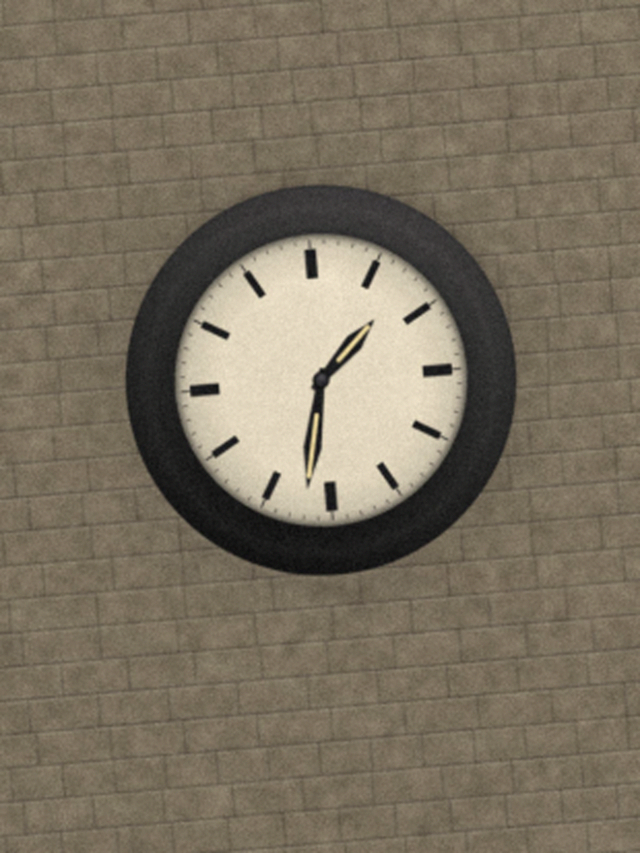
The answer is 1:32
